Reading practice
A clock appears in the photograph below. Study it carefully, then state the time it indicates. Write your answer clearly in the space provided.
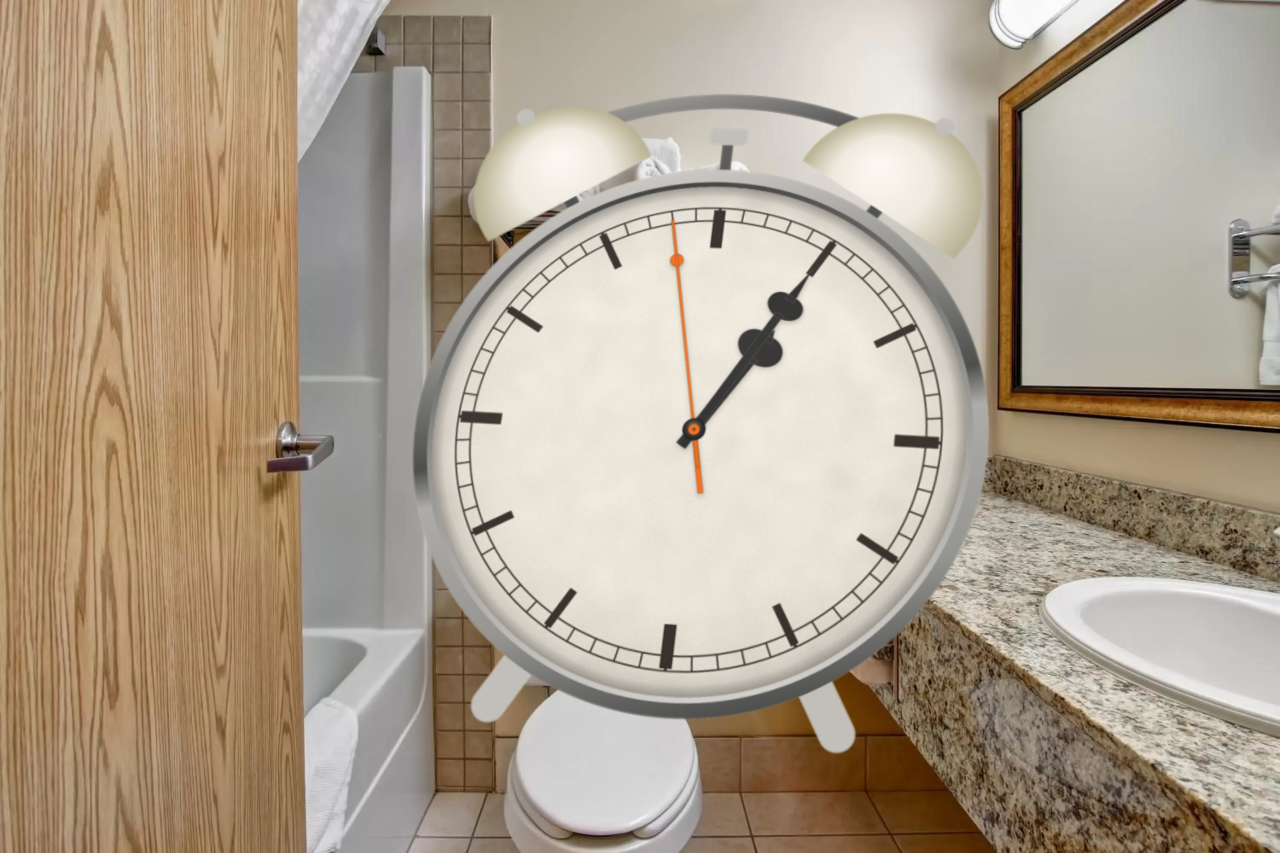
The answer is 1:04:58
